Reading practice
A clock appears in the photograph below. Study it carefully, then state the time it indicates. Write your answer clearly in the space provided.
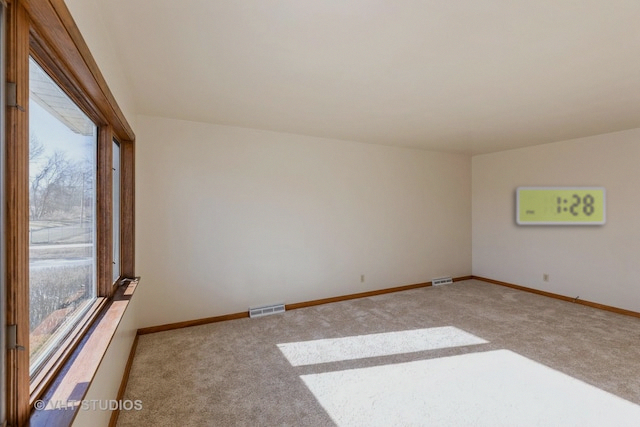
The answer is 1:28
